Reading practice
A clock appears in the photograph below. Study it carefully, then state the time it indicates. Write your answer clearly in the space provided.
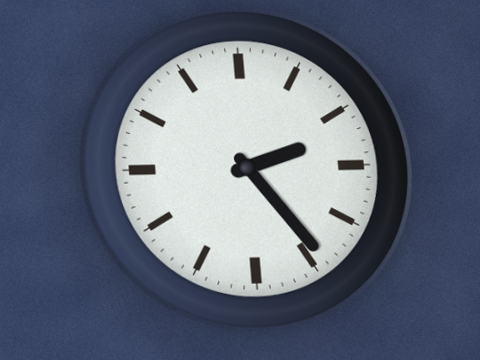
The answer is 2:24
